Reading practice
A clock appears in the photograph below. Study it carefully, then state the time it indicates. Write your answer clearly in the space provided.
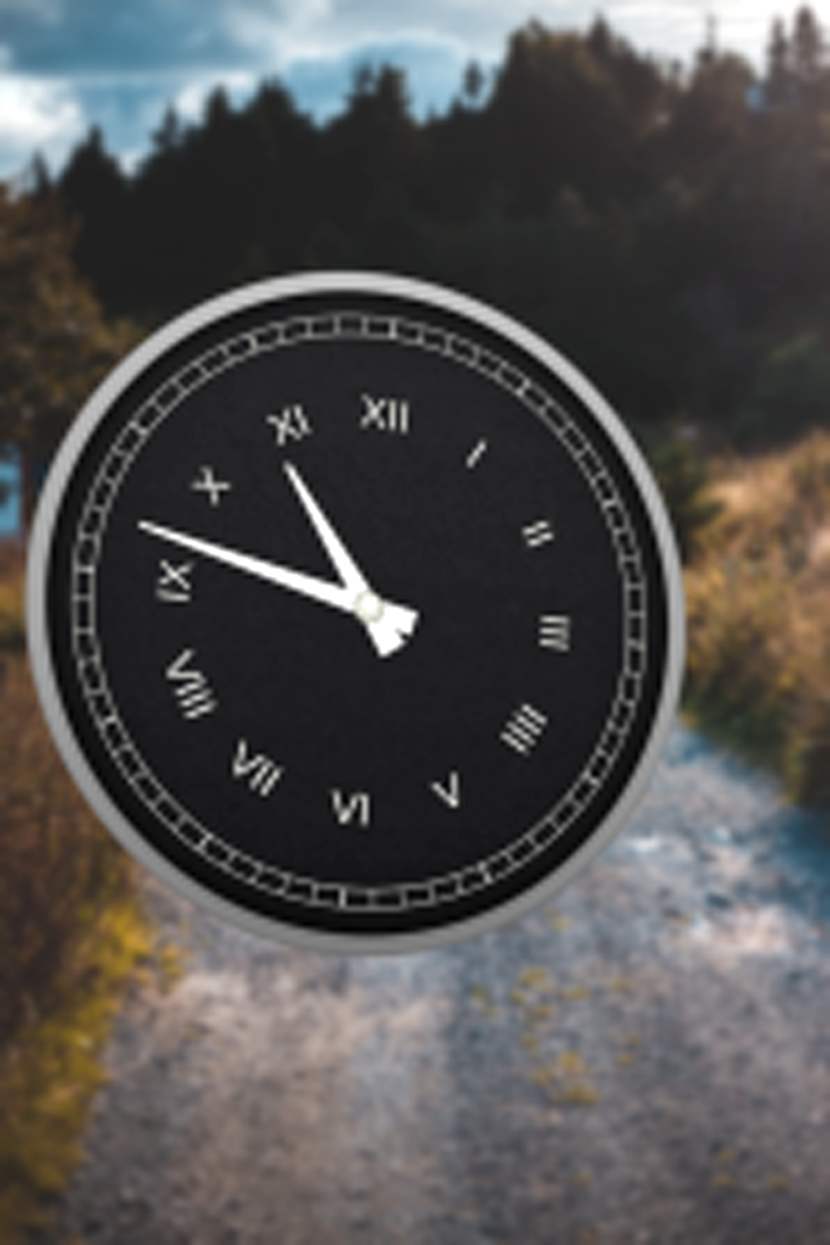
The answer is 10:47
